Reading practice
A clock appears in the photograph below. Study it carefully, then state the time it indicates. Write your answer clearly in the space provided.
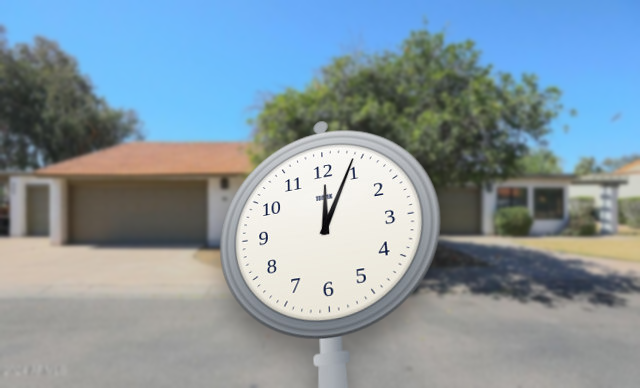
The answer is 12:04
